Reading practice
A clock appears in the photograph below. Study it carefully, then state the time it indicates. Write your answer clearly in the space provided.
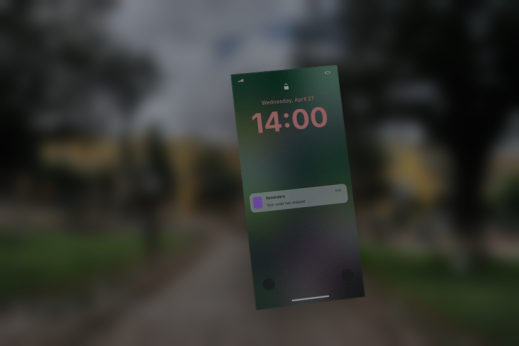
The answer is 14:00
